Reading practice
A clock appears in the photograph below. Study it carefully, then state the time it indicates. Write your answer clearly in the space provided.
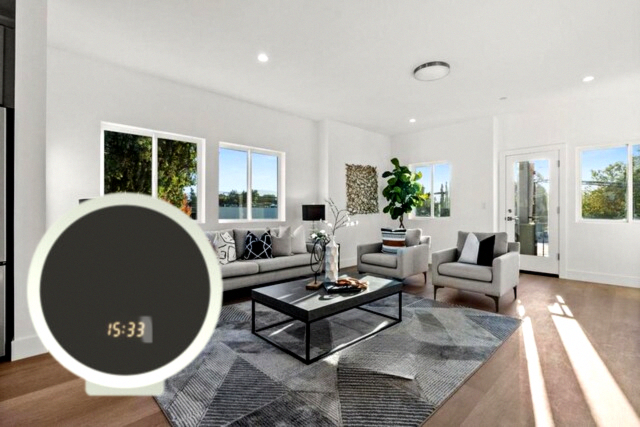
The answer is 15:33
